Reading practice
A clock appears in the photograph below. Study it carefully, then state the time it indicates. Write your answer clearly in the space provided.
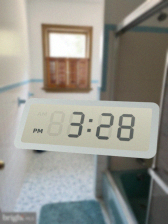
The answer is 3:28
